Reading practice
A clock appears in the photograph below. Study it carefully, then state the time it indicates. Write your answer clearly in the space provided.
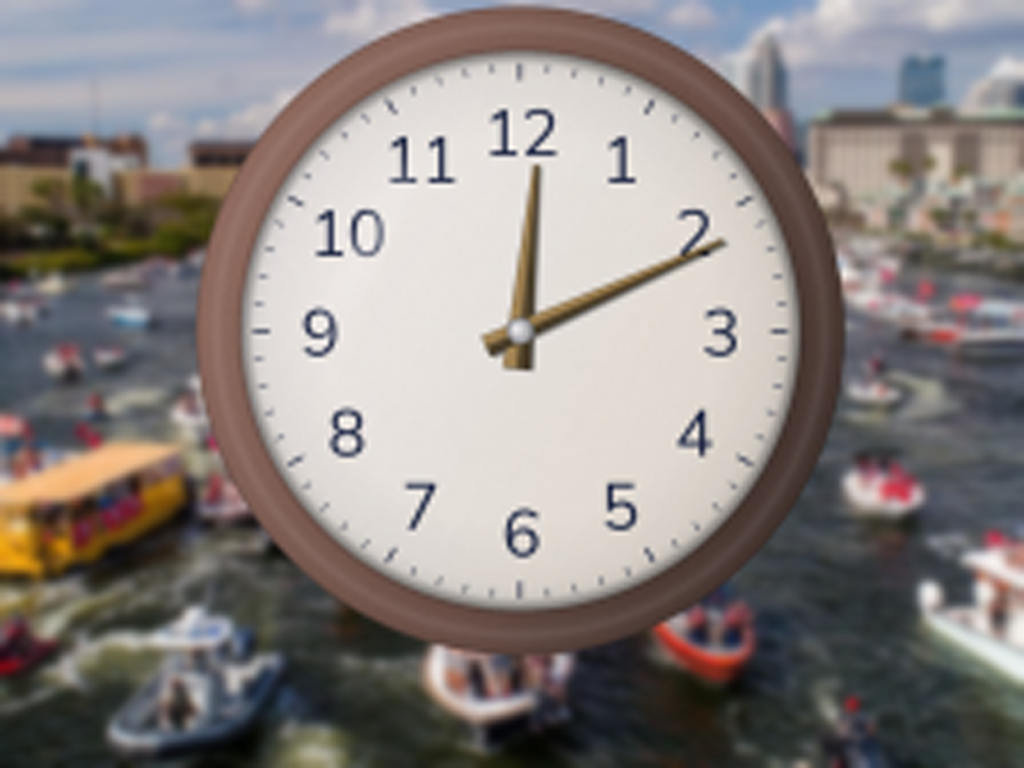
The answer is 12:11
